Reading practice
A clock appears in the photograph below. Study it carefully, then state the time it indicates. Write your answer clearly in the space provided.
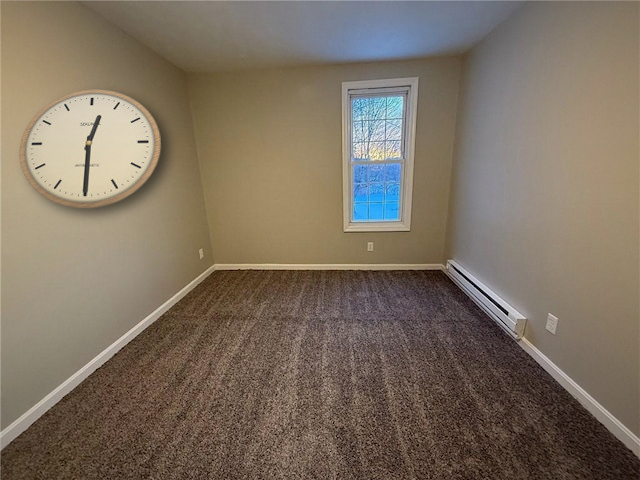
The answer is 12:30
